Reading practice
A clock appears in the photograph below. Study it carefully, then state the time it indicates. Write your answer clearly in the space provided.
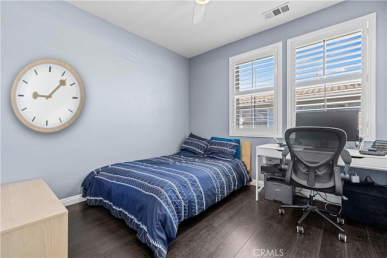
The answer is 9:07
